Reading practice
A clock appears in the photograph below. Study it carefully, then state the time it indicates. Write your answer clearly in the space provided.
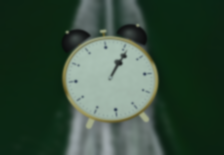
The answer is 1:06
